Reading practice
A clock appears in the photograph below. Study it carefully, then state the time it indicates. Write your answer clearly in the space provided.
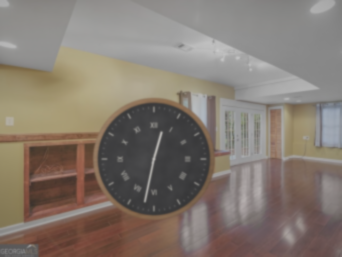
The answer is 12:32
